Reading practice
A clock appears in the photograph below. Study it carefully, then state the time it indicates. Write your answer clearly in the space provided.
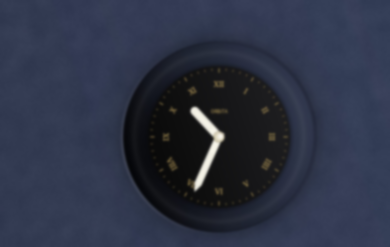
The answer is 10:34
